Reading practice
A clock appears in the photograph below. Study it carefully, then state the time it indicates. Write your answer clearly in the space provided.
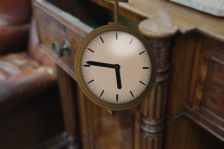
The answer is 5:46
